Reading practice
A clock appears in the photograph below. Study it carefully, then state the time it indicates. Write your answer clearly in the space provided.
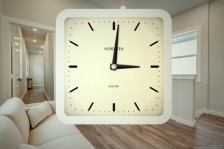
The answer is 3:01
